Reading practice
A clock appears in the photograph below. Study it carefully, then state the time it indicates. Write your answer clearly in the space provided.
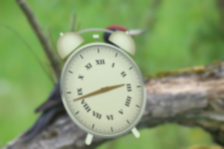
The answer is 2:43
